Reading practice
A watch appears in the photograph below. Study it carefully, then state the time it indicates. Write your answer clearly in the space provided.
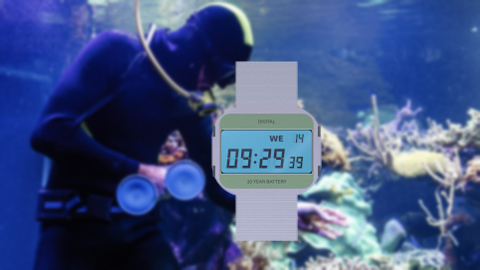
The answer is 9:29:39
